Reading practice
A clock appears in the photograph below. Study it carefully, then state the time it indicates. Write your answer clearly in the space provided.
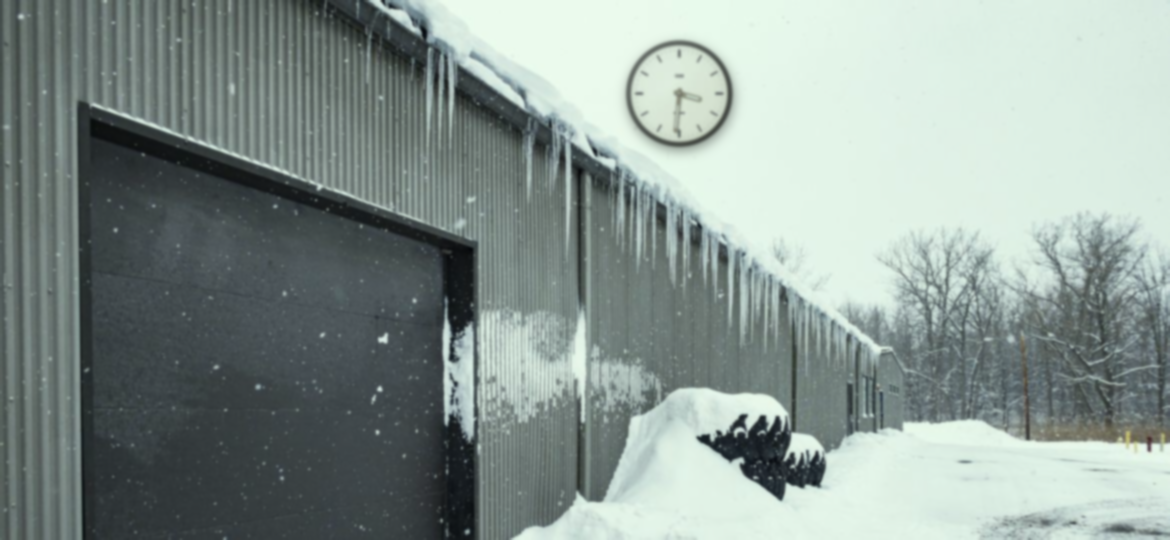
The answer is 3:31
